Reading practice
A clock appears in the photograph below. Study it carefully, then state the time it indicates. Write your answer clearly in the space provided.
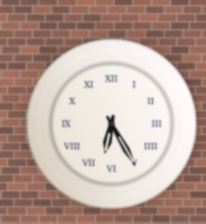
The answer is 6:25
